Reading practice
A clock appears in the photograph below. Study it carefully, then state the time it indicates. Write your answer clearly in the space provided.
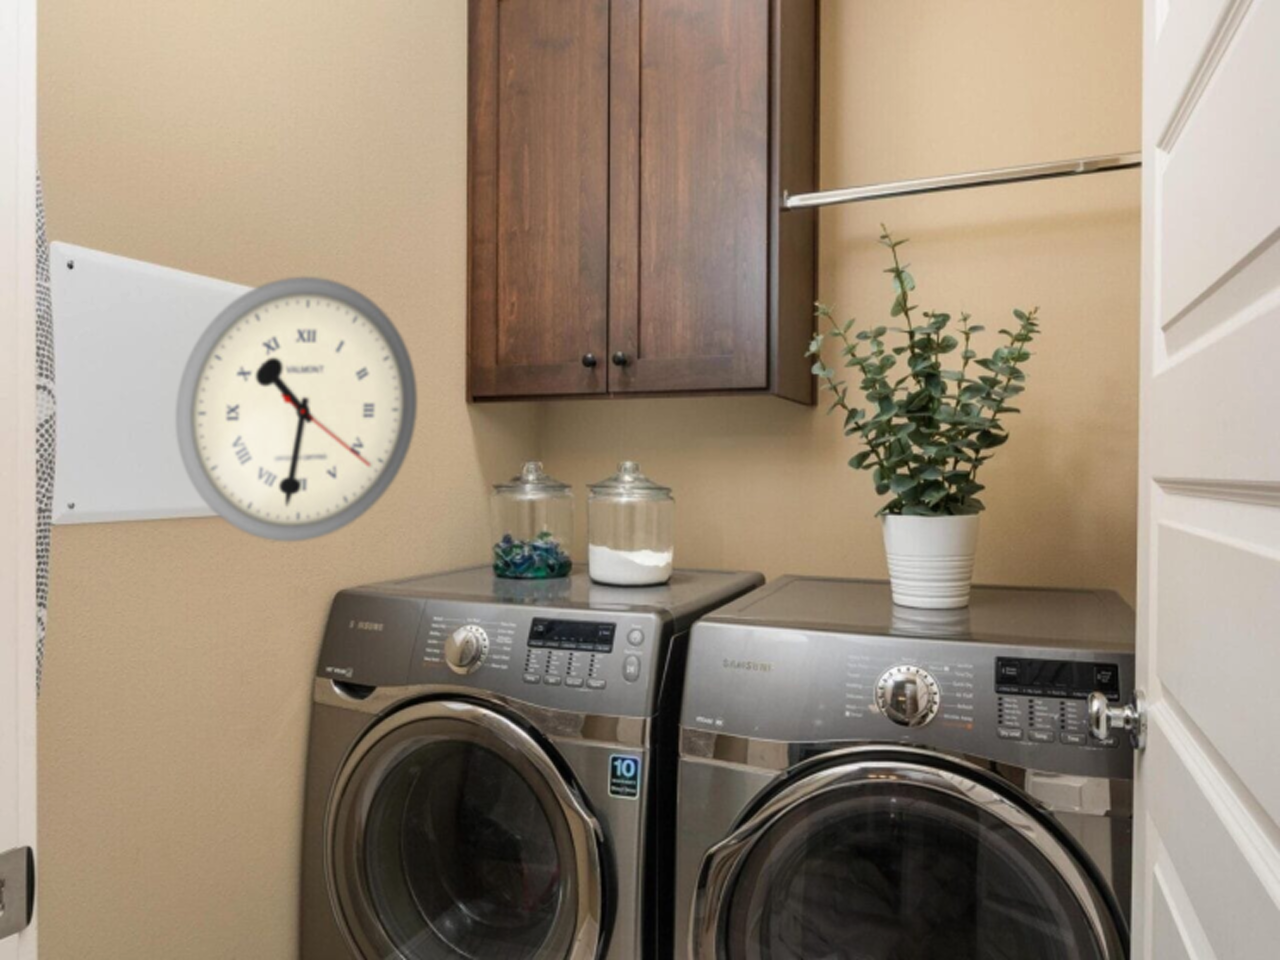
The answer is 10:31:21
